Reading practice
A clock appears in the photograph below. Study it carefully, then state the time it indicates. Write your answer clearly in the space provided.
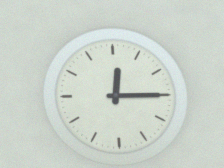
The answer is 12:15
